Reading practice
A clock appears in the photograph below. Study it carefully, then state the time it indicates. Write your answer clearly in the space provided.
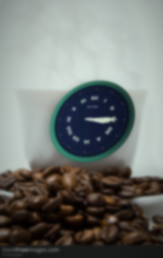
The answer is 3:15
